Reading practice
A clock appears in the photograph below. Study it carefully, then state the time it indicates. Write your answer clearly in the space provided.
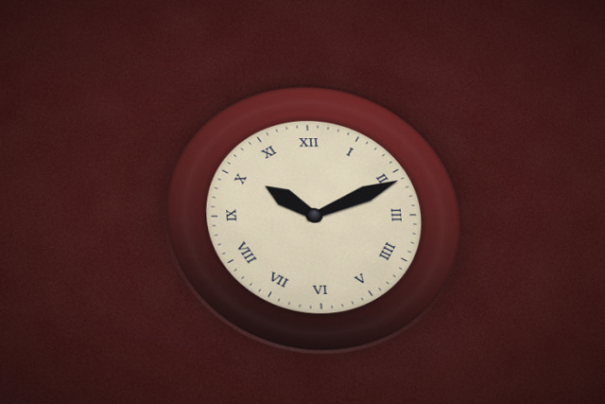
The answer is 10:11
